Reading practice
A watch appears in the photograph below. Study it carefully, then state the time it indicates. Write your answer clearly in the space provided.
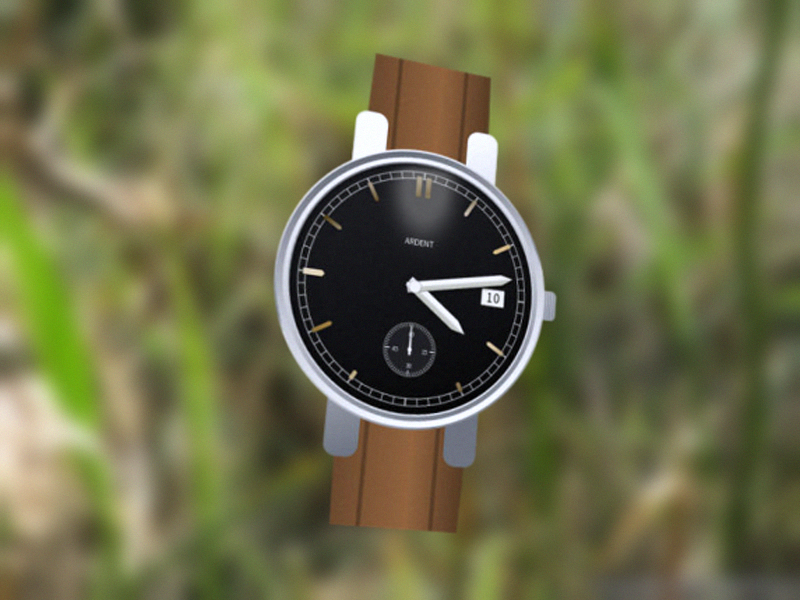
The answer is 4:13
